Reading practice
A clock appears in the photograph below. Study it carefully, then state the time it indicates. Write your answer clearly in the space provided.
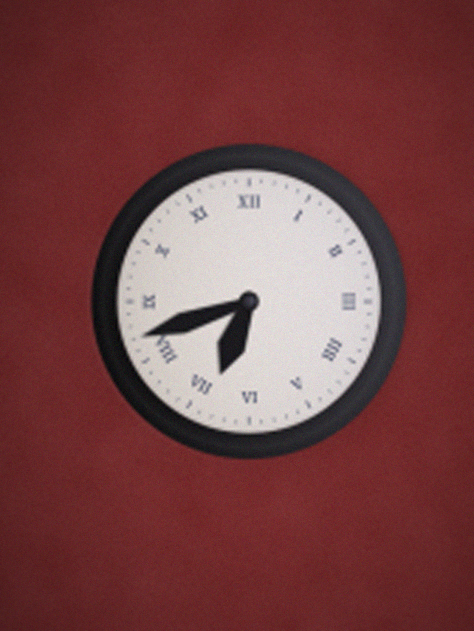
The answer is 6:42
